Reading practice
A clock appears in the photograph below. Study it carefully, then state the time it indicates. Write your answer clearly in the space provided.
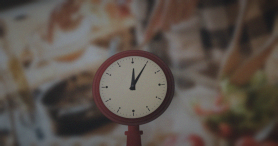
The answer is 12:05
